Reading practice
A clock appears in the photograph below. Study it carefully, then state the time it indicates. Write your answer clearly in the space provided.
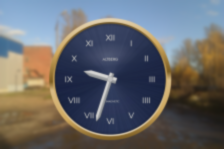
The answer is 9:33
